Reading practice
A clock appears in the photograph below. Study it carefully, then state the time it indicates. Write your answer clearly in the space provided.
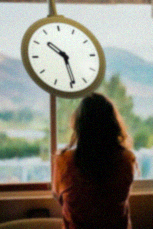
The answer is 10:29
